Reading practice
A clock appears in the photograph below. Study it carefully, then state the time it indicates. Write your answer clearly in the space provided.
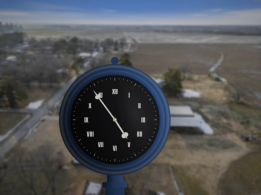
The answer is 4:54
